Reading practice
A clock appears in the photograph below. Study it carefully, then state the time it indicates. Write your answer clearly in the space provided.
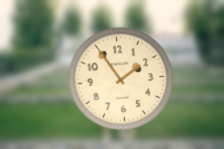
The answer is 1:55
